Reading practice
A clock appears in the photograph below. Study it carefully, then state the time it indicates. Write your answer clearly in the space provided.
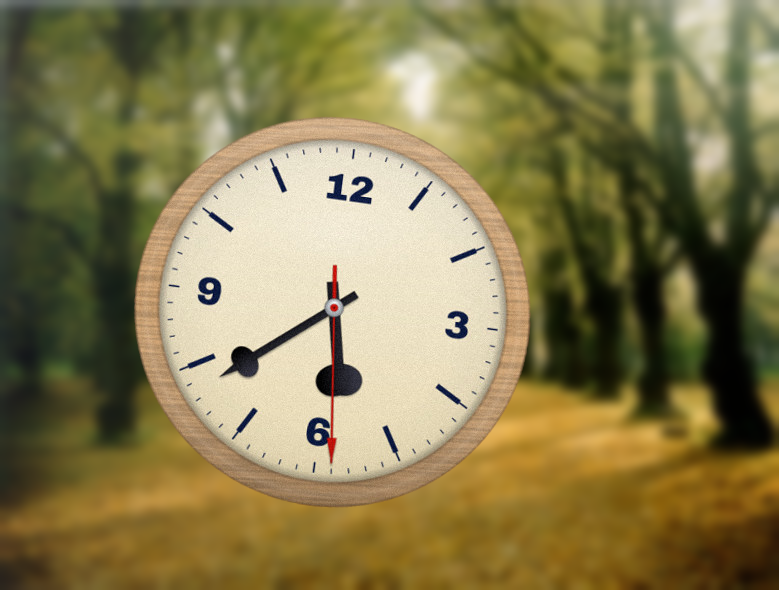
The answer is 5:38:29
